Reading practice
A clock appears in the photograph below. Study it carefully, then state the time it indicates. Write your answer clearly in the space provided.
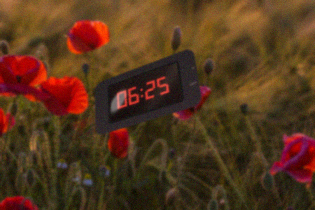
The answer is 6:25
